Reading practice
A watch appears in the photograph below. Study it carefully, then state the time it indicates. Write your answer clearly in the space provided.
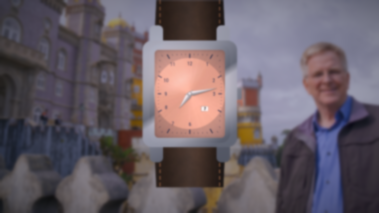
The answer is 7:13
